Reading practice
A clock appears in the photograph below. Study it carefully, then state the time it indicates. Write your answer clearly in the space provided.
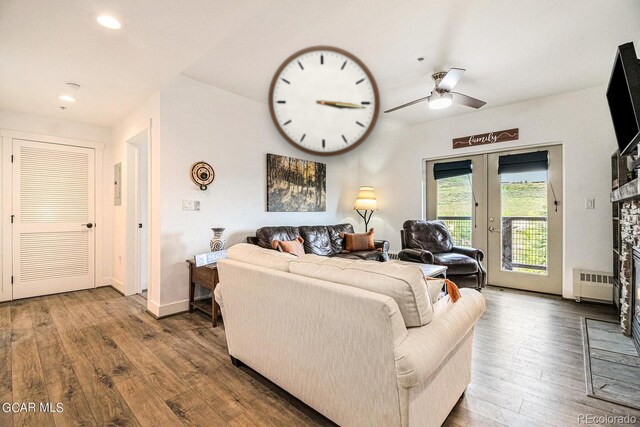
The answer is 3:16
